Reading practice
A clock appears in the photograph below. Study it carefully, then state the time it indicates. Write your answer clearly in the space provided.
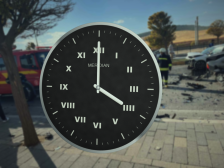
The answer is 4:00
